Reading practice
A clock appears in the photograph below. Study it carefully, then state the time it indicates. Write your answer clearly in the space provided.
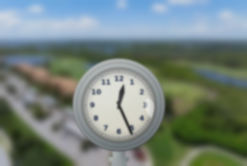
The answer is 12:26
